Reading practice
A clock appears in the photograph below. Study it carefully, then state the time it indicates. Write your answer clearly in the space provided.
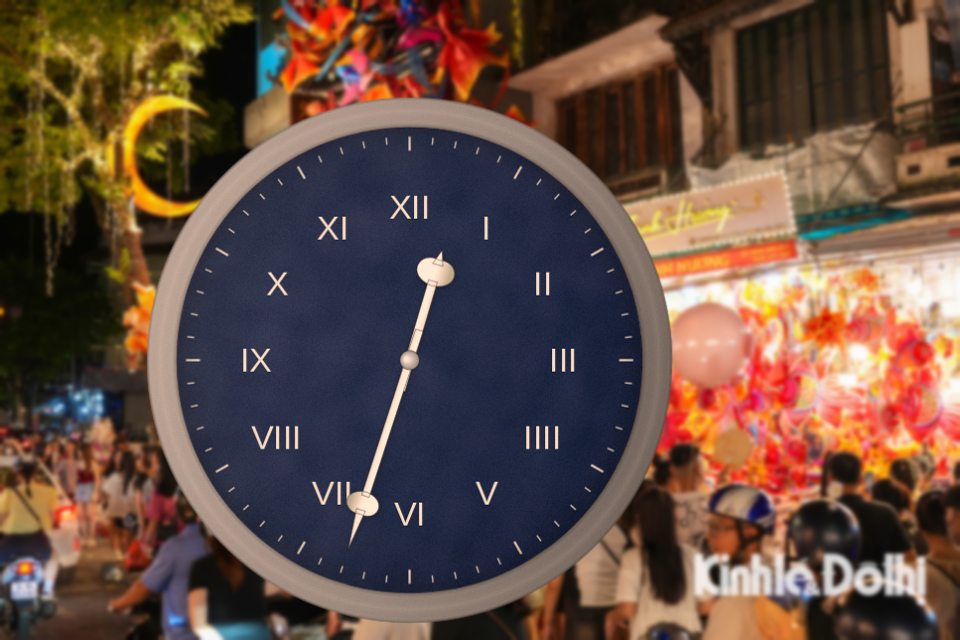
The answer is 12:33
